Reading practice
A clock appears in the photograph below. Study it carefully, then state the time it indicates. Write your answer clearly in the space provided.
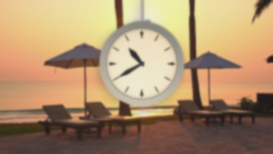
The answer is 10:40
